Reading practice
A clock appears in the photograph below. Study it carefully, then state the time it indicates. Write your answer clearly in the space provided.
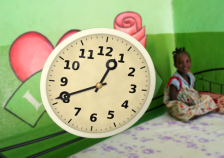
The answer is 12:41
